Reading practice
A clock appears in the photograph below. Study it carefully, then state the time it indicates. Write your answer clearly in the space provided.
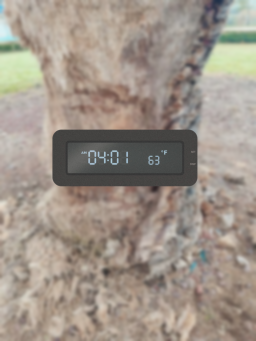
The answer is 4:01
